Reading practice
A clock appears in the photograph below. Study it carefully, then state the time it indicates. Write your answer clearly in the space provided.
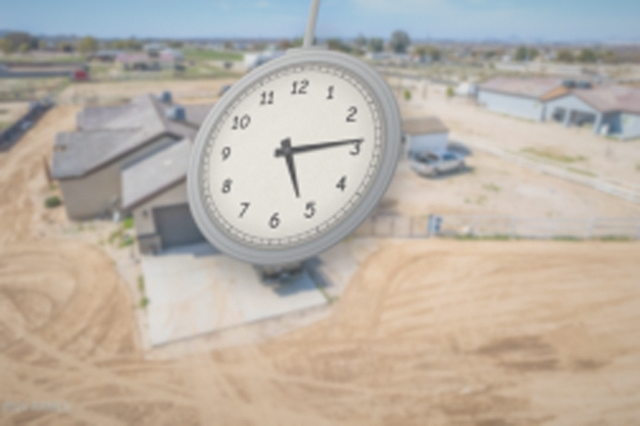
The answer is 5:14
